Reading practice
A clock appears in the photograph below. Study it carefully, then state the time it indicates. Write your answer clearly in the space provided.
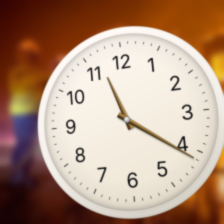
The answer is 11:21
